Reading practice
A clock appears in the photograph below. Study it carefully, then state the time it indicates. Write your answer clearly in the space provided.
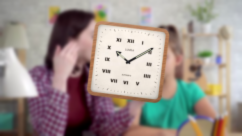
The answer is 10:09
